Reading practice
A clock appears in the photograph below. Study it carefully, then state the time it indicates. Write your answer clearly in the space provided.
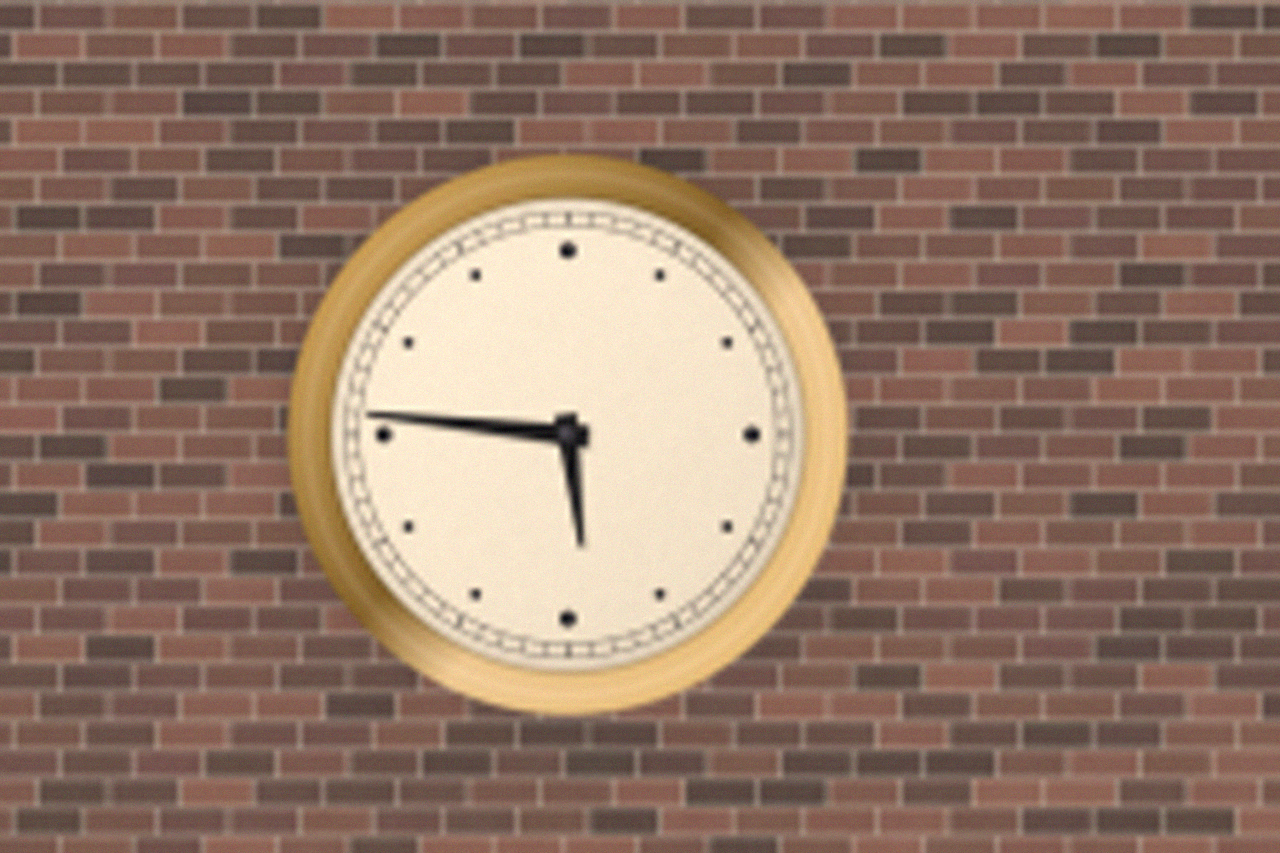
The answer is 5:46
